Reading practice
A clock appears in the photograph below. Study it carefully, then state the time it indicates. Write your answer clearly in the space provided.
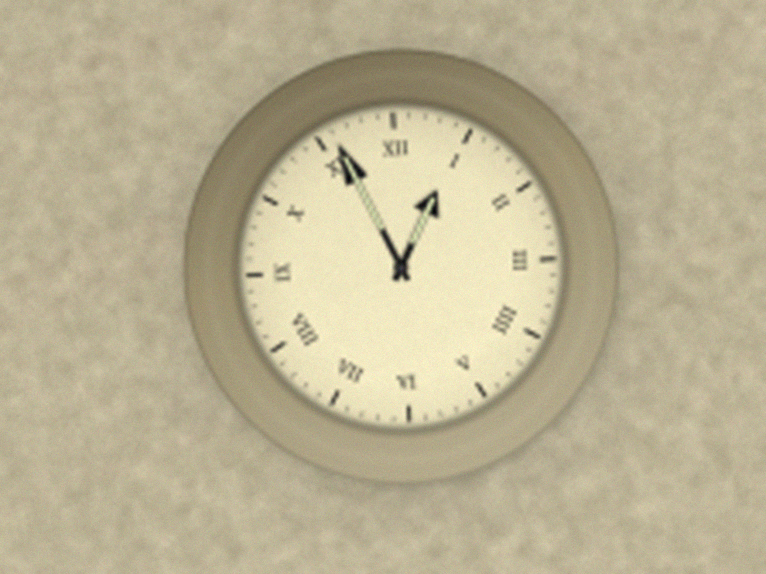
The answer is 12:56
